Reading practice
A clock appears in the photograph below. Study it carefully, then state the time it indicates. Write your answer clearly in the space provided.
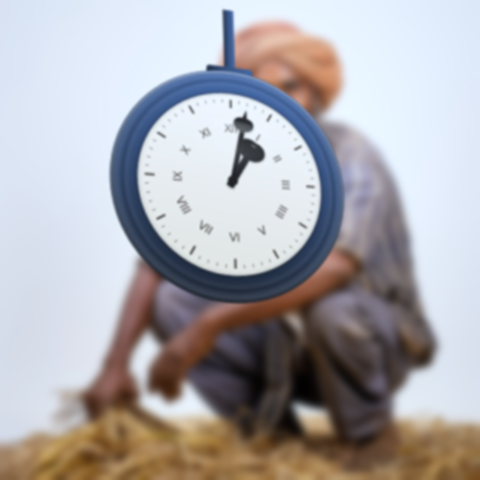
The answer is 1:02
